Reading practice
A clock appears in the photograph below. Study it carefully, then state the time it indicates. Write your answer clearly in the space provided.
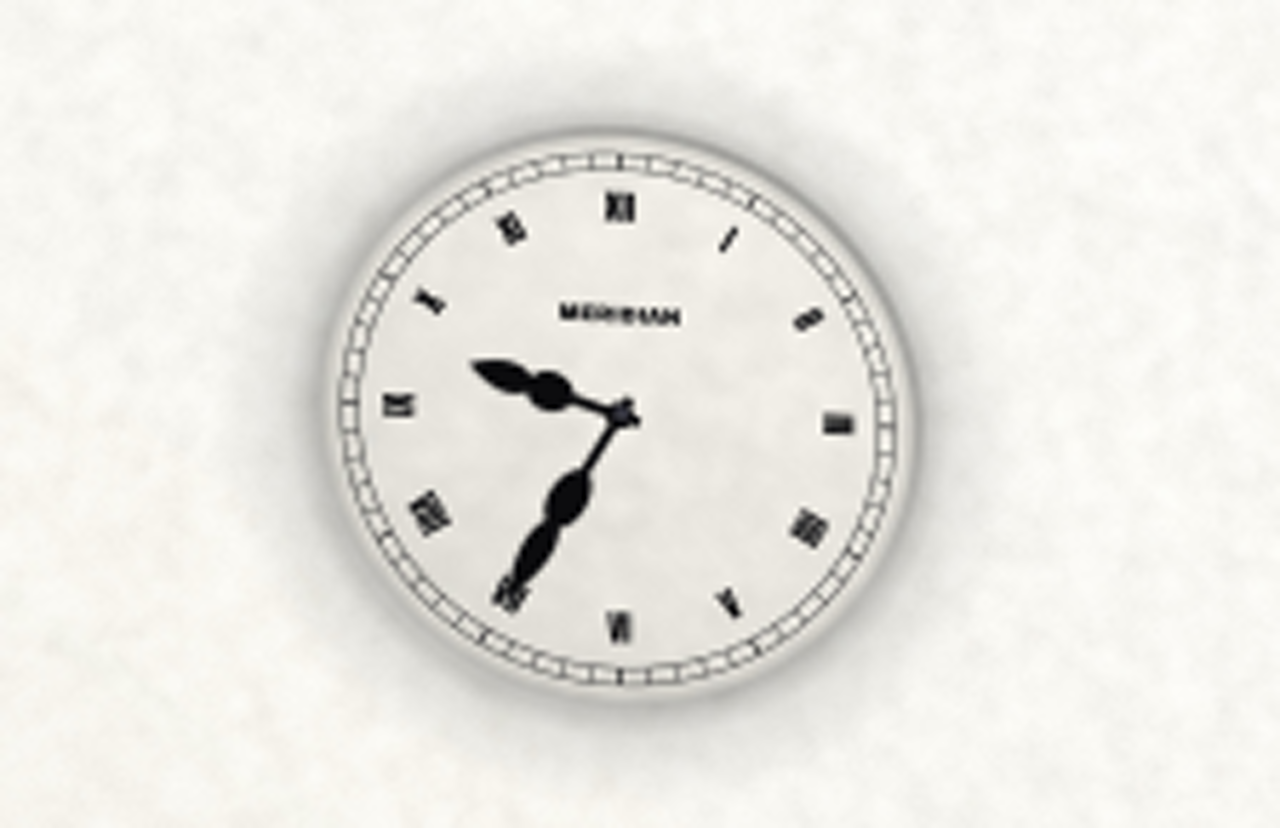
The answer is 9:35
